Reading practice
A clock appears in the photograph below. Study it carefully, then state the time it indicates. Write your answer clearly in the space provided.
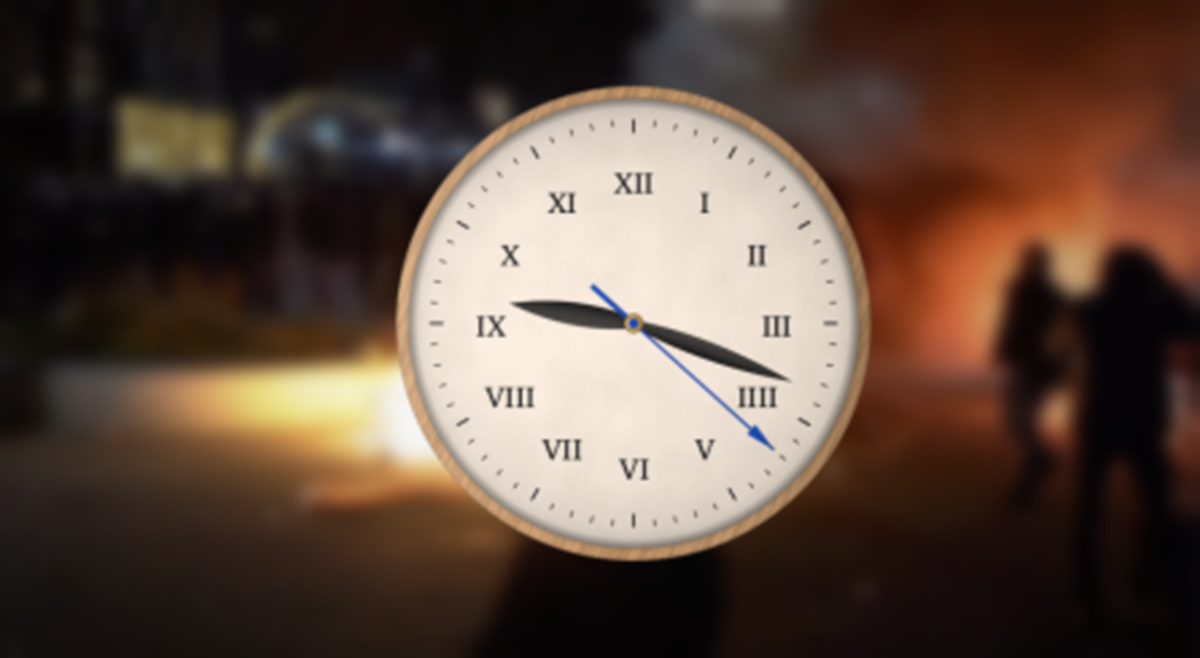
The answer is 9:18:22
